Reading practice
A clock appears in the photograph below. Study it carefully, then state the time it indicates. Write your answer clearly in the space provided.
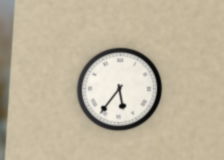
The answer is 5:36
